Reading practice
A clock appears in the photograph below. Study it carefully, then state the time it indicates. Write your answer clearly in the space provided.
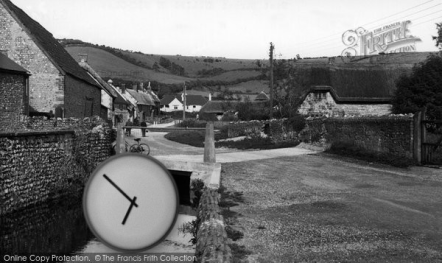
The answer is 6:52
